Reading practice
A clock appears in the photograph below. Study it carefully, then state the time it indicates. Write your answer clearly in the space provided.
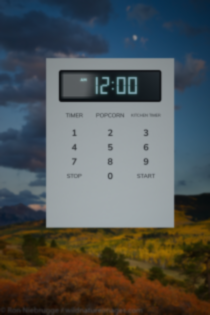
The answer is 12:00
